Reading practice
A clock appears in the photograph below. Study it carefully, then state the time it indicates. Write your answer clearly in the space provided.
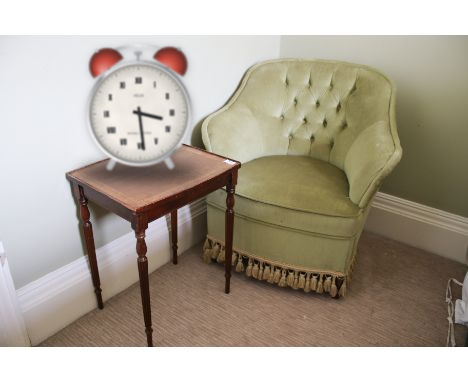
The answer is 3:29
